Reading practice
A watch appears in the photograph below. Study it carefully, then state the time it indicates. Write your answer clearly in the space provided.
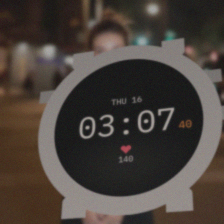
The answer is 3:07:40
